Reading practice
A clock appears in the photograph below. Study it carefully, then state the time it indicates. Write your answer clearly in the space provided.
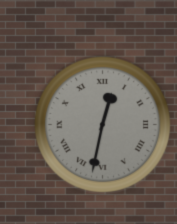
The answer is 12:32
